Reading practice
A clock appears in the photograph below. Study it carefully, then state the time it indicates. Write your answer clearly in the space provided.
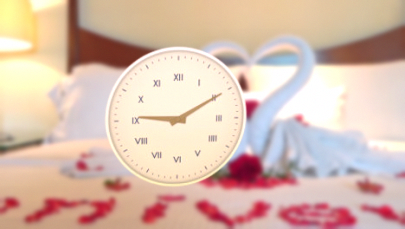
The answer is 9:10
